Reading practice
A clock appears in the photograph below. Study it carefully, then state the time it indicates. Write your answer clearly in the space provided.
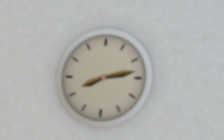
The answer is 8:13
